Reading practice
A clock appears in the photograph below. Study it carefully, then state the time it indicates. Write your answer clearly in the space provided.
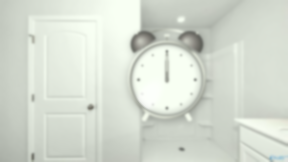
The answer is 12:00
